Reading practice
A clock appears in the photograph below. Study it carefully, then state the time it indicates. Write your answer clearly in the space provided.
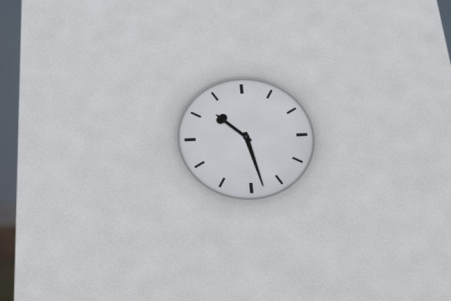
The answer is 10:28
